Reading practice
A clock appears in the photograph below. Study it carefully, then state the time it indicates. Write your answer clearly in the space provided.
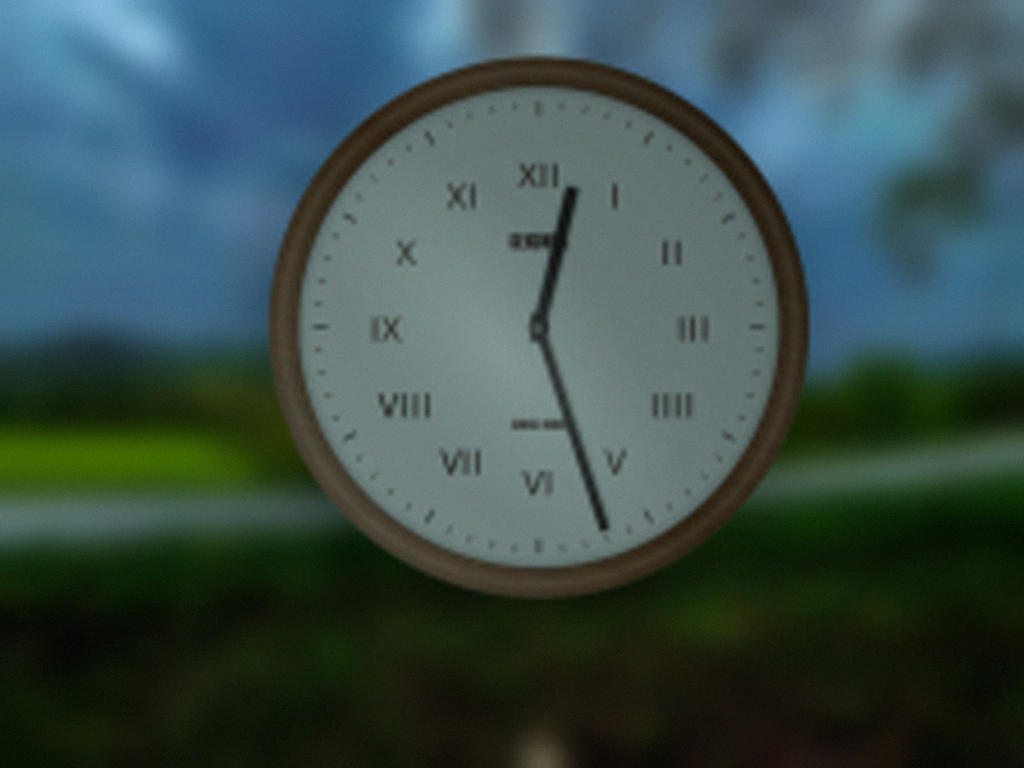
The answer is 12:27
